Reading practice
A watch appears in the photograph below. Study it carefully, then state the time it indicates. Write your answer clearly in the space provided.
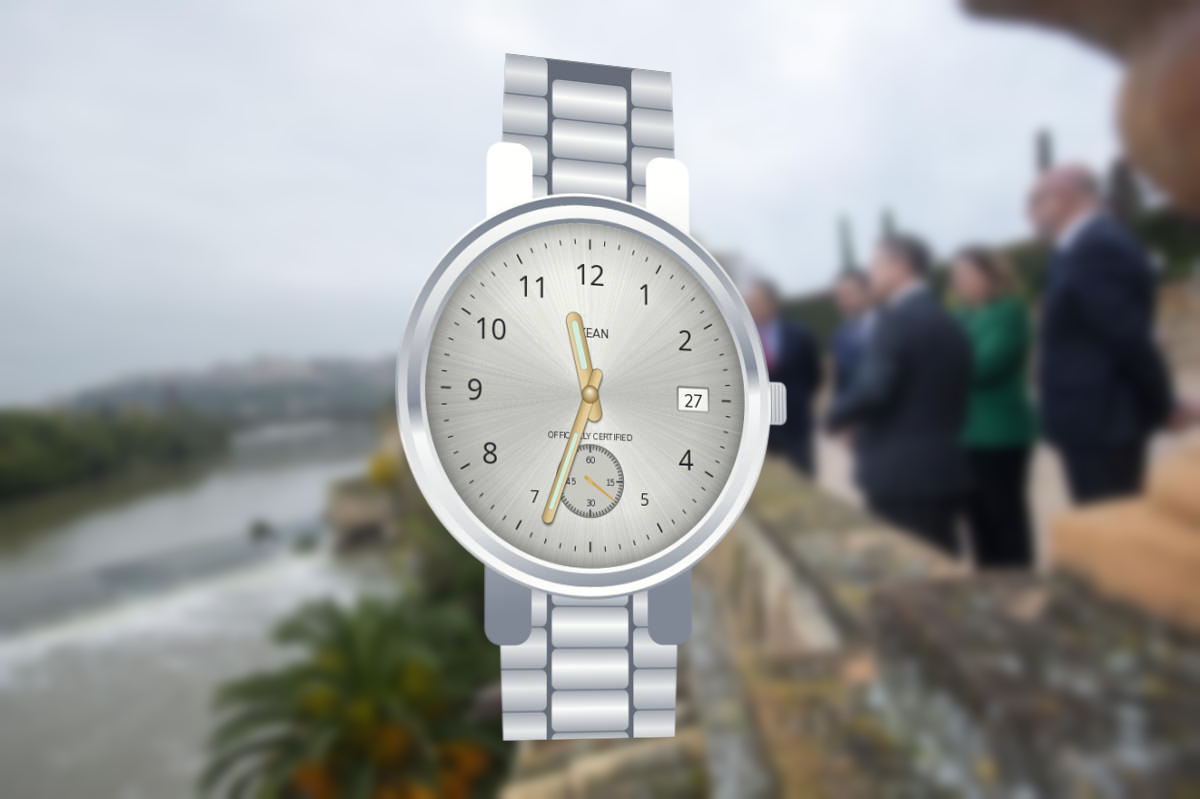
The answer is 11:33:21
